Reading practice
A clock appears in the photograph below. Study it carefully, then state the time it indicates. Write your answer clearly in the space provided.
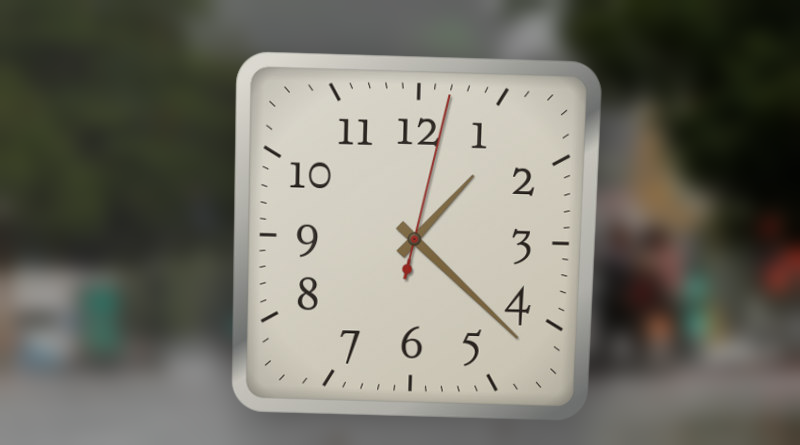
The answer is 1:22:02
